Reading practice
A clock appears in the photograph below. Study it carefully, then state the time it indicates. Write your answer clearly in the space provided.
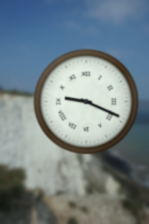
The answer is 9:19
